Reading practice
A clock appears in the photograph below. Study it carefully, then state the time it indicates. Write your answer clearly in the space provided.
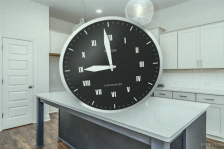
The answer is 8:59
